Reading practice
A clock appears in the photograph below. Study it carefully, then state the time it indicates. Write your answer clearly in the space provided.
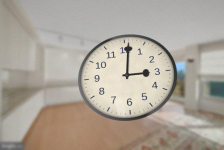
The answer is 3:01
